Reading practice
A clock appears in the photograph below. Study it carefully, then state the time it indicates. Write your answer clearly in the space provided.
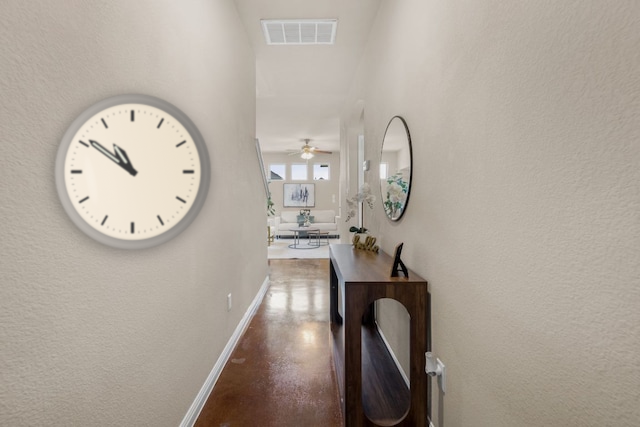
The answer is 10:51
